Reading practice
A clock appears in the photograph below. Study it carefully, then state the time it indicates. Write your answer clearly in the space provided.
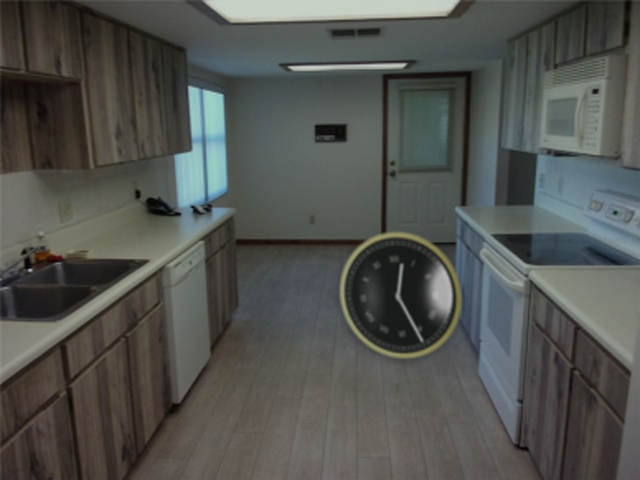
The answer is 12:26
